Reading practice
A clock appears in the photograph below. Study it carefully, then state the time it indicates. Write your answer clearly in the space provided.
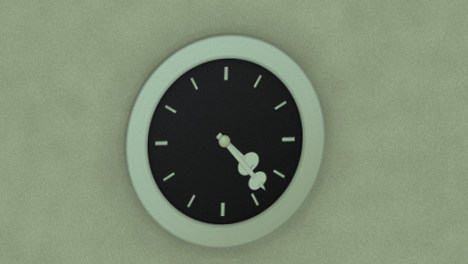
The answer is 4:23
